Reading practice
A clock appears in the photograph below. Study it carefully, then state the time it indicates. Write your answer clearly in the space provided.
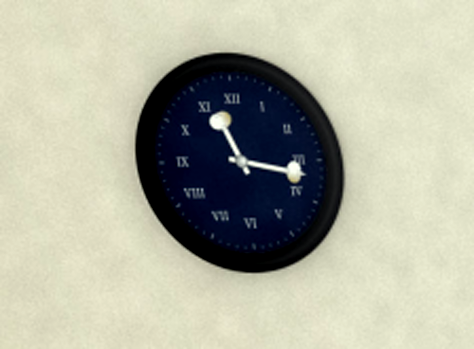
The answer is 11:17
